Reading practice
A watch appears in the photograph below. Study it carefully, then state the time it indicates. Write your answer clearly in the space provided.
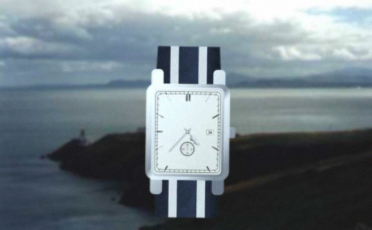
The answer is 4:37
